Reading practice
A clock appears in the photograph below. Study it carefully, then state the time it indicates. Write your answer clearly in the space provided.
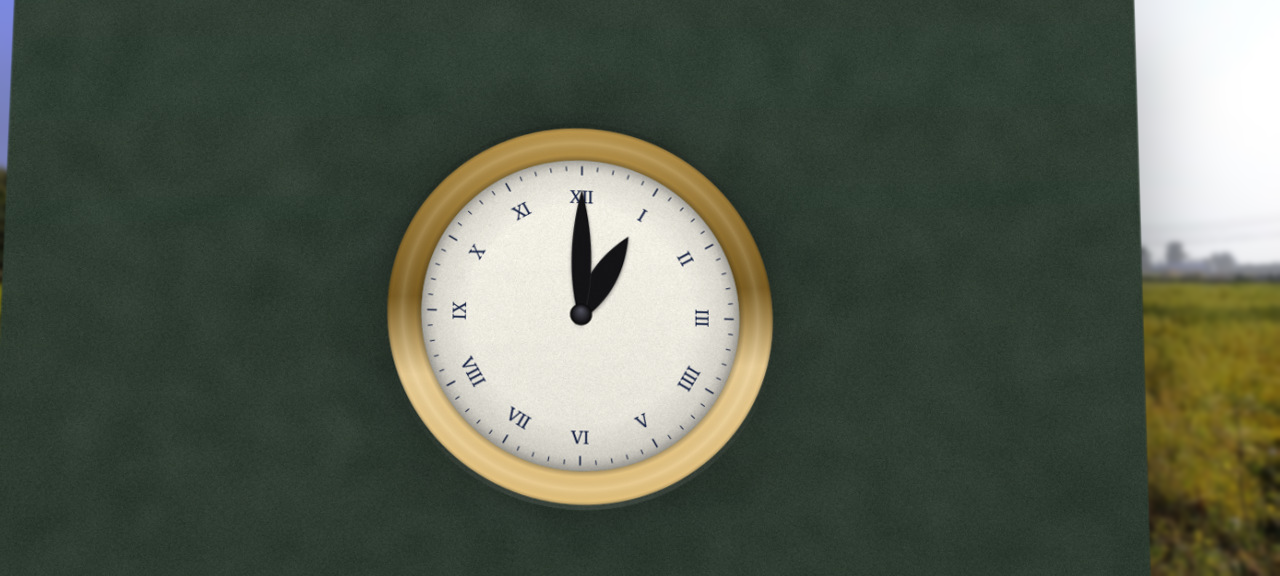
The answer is 1:00
